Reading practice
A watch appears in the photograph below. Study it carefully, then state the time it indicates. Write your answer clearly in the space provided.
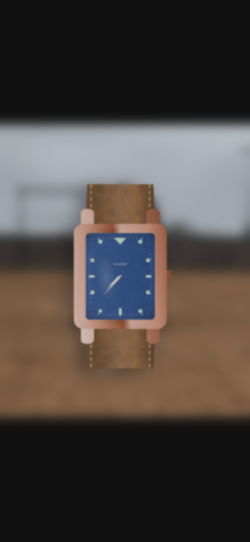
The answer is 7:37
